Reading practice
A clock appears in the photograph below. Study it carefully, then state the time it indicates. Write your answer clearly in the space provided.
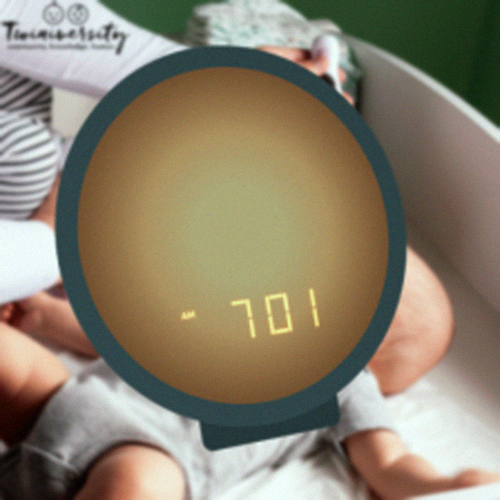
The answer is 7:01
